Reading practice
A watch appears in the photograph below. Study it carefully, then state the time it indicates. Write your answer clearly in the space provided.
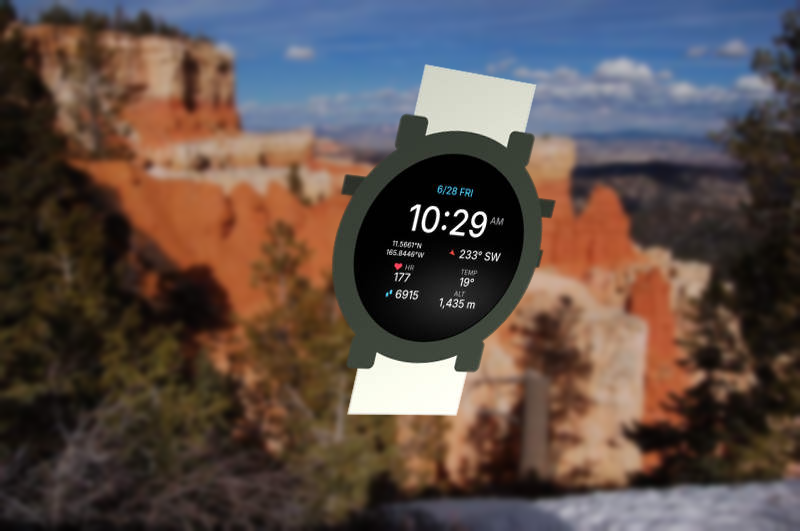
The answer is 10:29
